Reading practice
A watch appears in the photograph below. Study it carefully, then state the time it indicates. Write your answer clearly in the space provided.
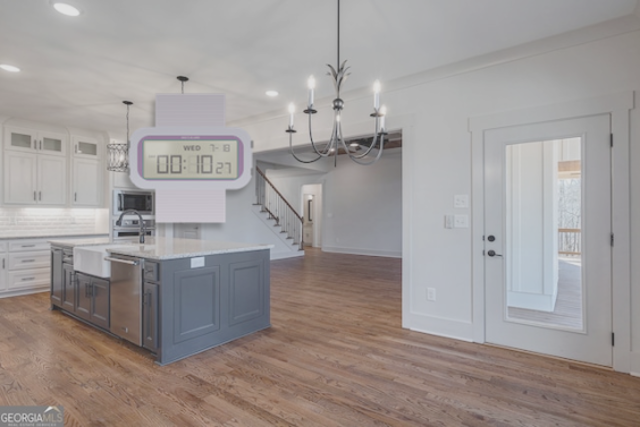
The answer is 0:10:27
